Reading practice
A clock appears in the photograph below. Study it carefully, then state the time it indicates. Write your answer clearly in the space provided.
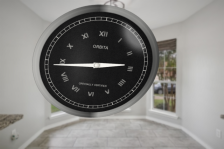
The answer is 2:44
